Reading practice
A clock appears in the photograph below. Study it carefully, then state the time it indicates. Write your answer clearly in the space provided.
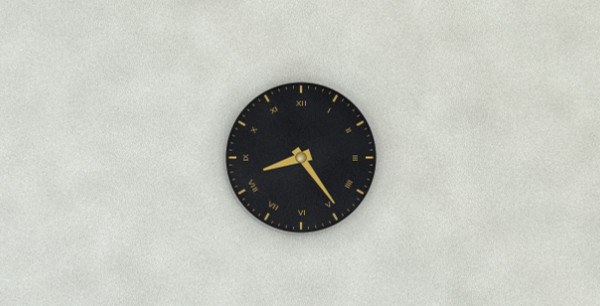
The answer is 8:24
